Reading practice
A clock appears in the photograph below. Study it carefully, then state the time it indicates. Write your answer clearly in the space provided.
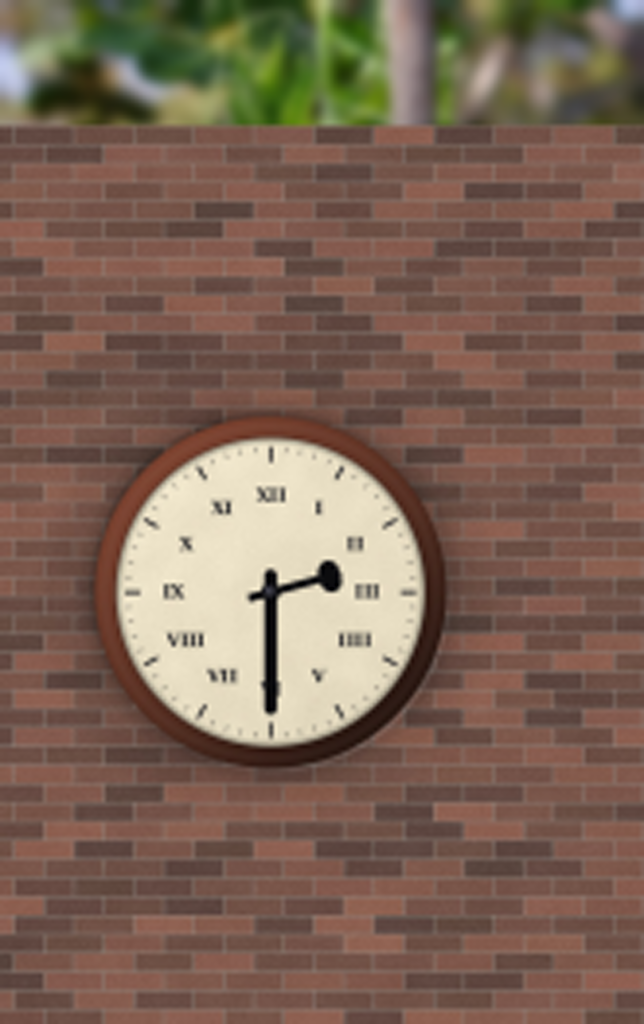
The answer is 2:30
